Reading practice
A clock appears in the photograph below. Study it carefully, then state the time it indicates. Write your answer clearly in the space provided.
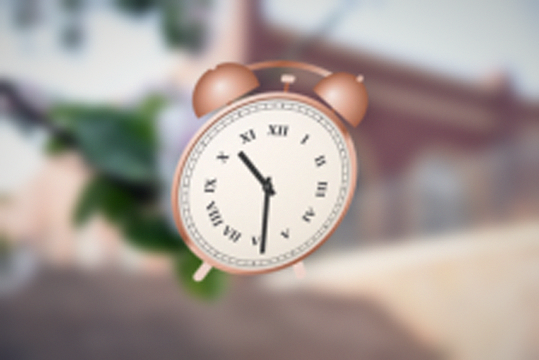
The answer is 10:29
